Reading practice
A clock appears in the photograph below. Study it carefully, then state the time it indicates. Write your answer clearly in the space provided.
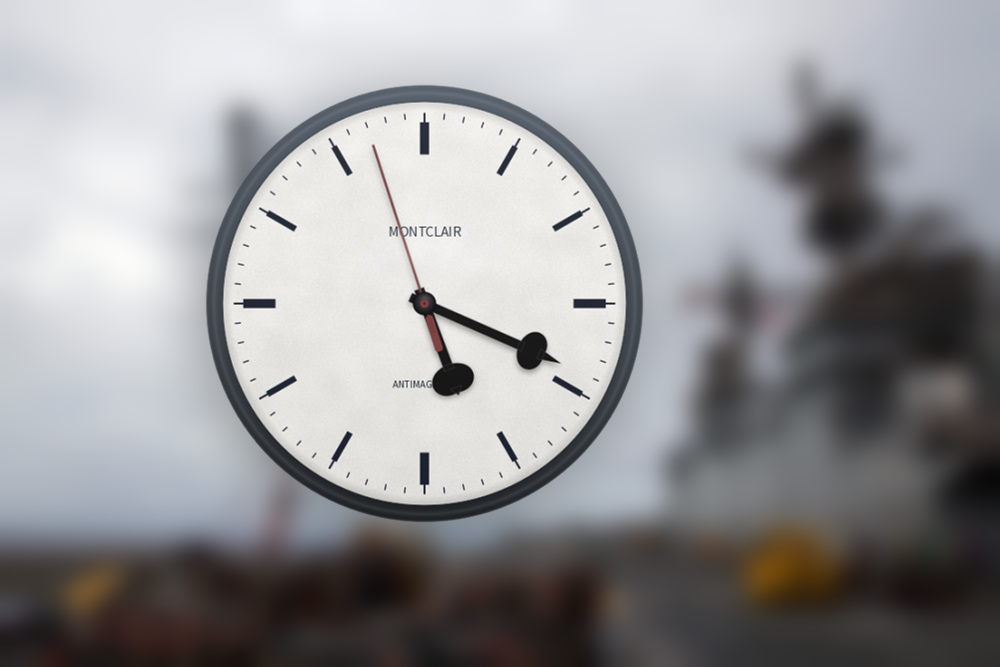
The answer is 5:18:57
